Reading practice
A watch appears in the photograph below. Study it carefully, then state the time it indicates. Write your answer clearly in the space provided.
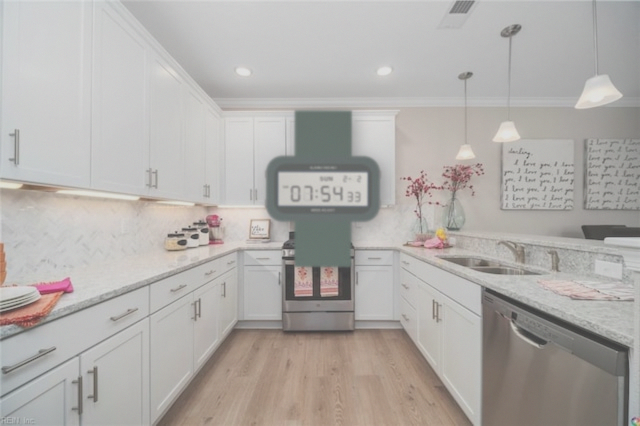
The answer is 7:54
